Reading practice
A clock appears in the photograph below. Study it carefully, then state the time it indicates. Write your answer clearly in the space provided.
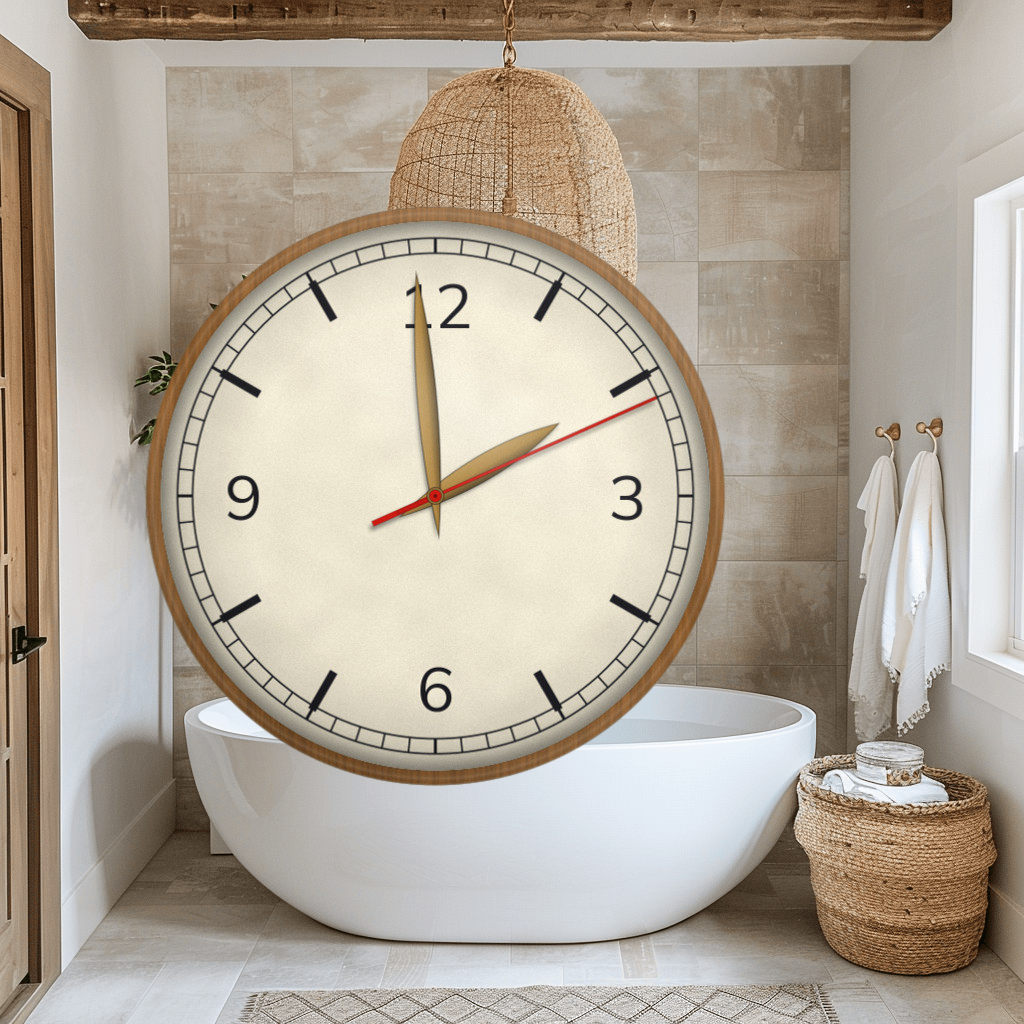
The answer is 1:59:11
